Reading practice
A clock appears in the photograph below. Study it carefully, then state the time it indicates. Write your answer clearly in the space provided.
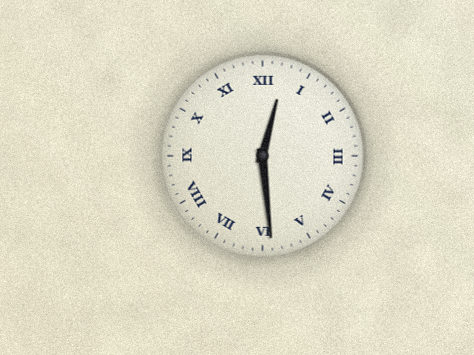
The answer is 12:29
